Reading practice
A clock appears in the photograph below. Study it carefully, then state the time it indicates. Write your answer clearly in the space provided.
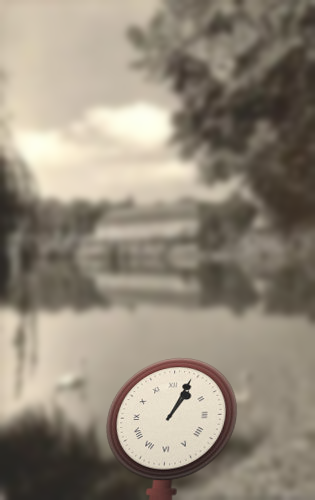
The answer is 1:04
